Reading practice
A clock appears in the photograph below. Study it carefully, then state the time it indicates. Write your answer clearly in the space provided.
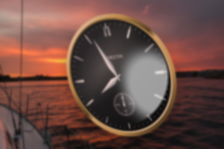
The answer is 7:56
